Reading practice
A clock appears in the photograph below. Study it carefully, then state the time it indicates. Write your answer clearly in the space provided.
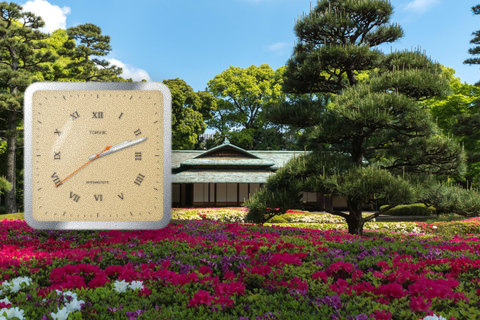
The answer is 2:11:39
